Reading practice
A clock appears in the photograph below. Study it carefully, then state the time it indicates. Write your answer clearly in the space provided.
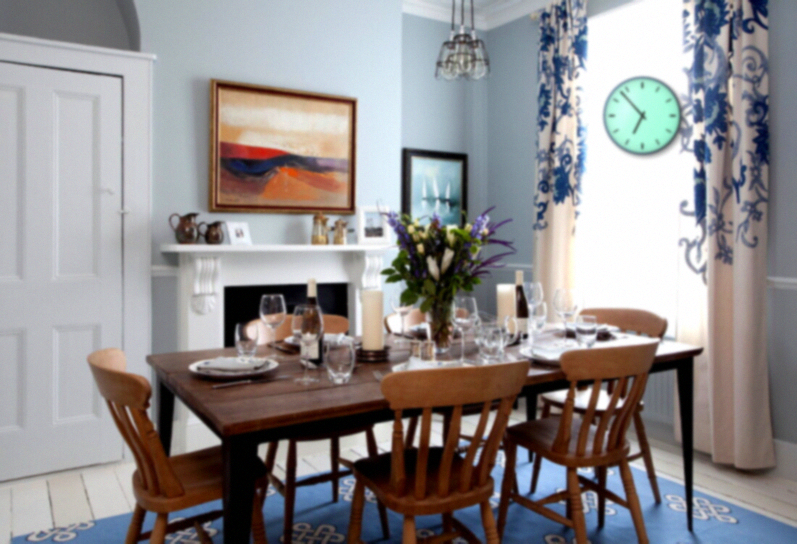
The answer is 6:53
